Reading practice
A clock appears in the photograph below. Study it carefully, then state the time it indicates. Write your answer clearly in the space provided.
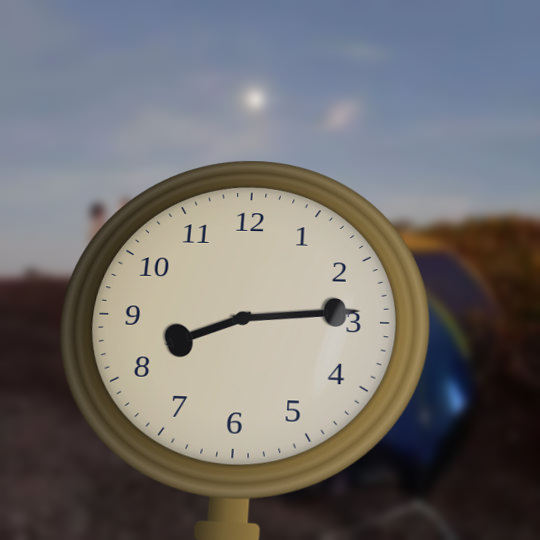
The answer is 8:14
